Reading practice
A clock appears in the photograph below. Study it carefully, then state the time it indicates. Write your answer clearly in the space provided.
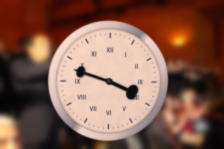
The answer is 3:48
